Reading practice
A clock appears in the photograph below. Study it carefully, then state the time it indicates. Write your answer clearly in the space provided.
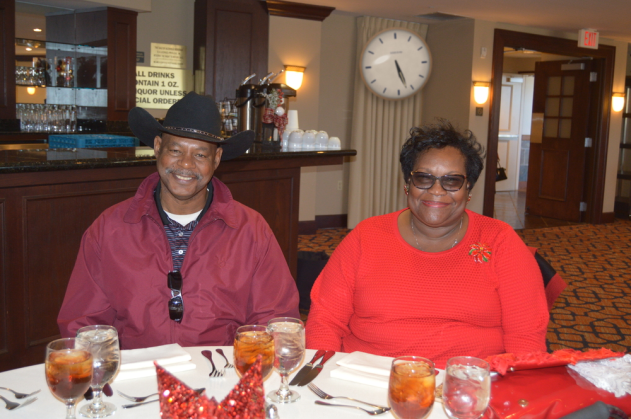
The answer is 5:27
